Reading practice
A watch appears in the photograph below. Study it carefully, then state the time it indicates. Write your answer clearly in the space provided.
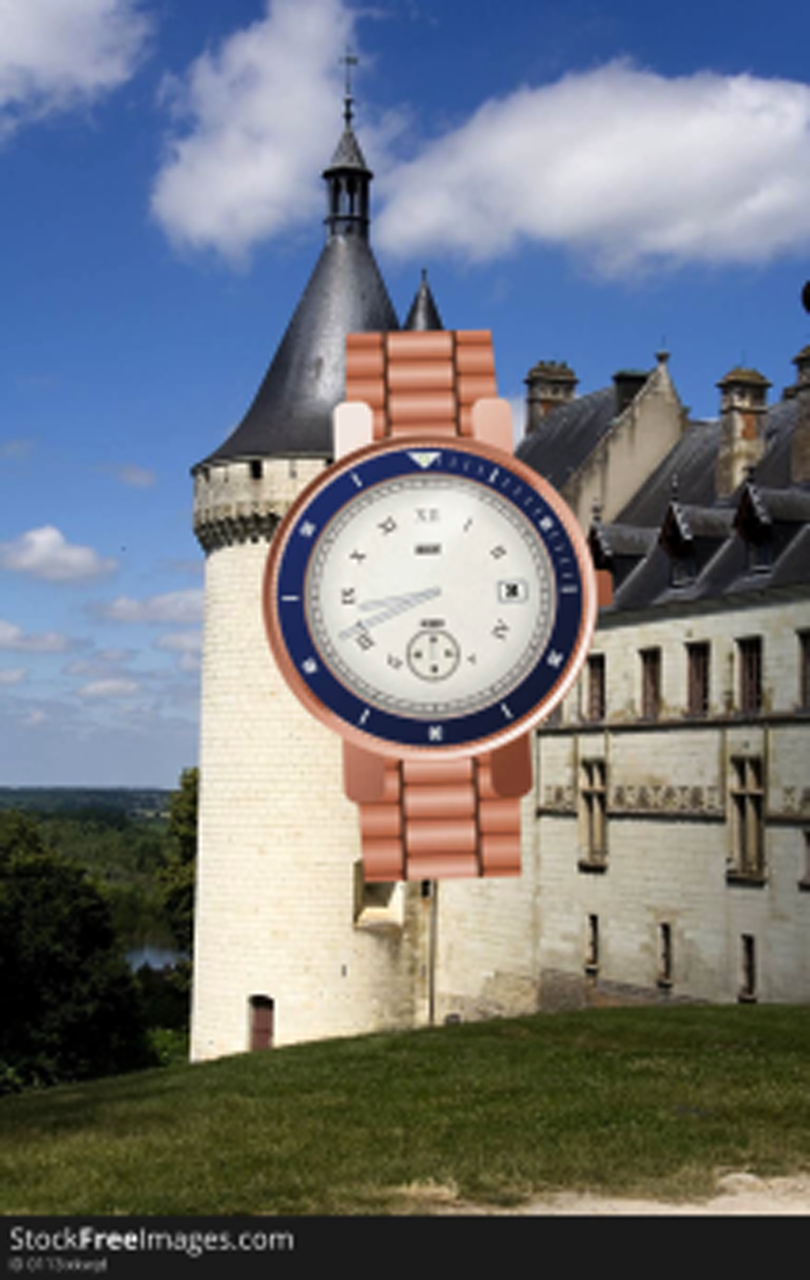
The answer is 8:41
